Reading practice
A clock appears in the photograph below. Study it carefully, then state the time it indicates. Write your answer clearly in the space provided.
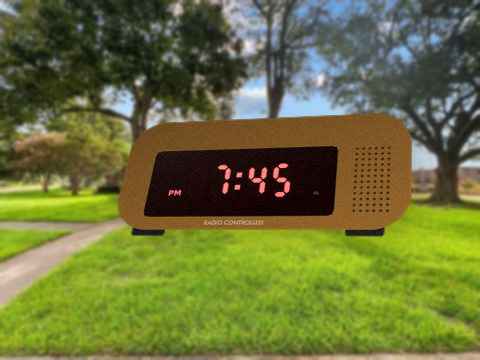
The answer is 7:45
